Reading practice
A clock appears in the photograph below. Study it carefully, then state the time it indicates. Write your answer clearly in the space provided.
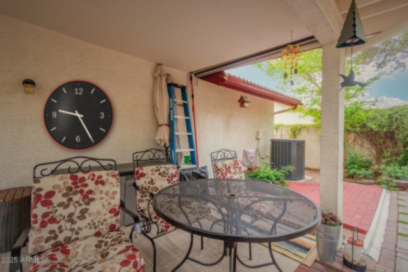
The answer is 9:25
